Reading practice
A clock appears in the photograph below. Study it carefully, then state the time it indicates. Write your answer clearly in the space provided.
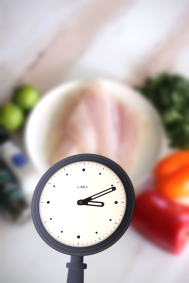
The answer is 3:11
